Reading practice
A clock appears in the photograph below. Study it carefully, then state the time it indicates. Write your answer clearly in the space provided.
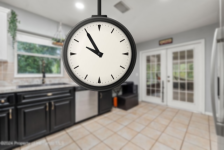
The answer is 9:55
